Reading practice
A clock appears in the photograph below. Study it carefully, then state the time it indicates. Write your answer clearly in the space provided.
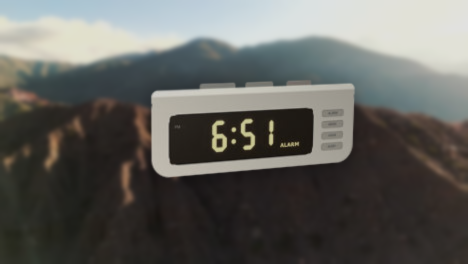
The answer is 6:51
